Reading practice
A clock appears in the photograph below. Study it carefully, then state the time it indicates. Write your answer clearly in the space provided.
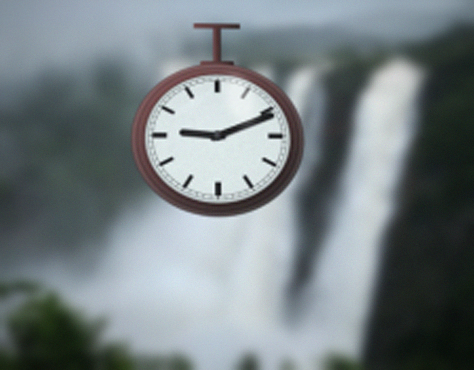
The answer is 9:11
